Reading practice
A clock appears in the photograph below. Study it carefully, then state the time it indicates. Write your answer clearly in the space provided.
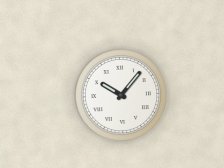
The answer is 10:07
